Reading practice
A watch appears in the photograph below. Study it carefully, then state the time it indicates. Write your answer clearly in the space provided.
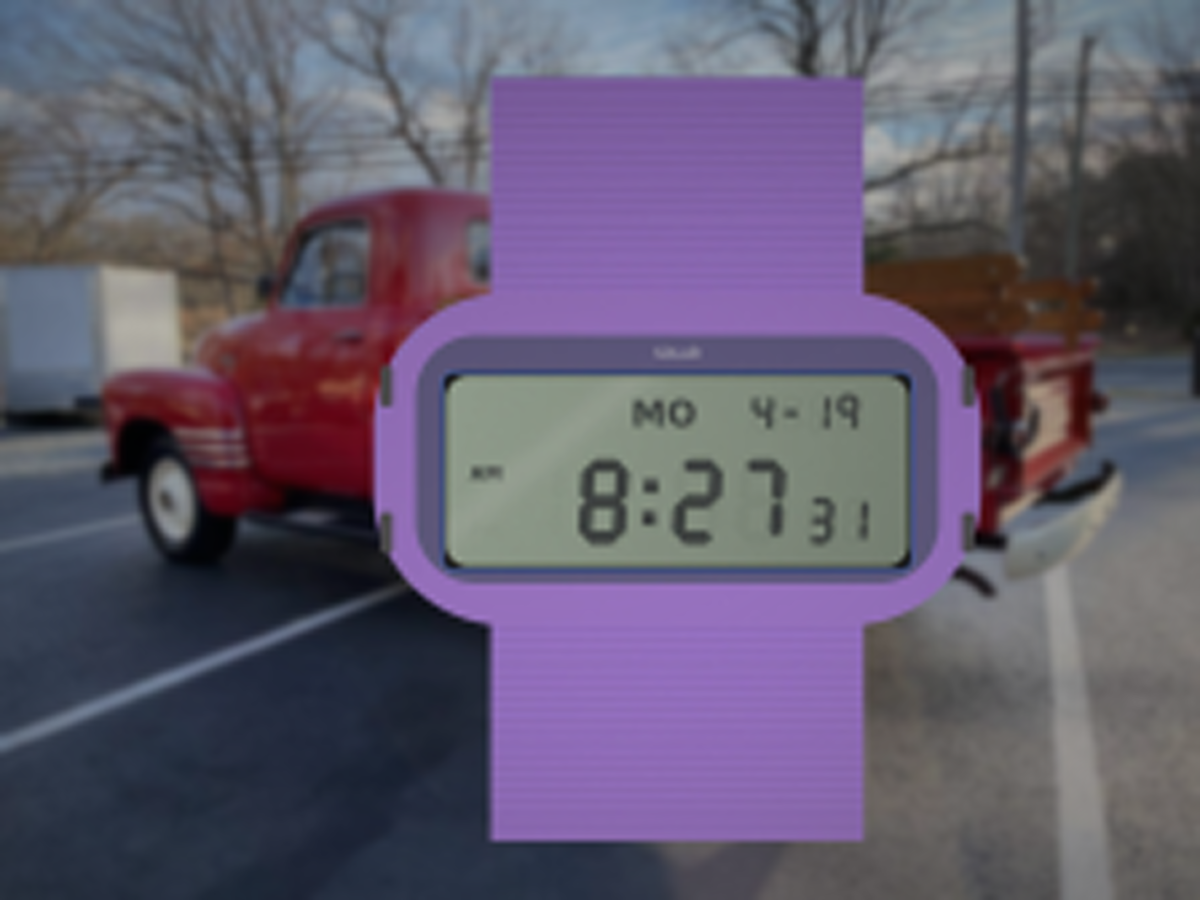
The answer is 8:27:31
